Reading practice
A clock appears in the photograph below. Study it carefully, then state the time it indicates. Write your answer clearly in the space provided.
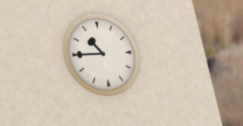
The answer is 10:45
